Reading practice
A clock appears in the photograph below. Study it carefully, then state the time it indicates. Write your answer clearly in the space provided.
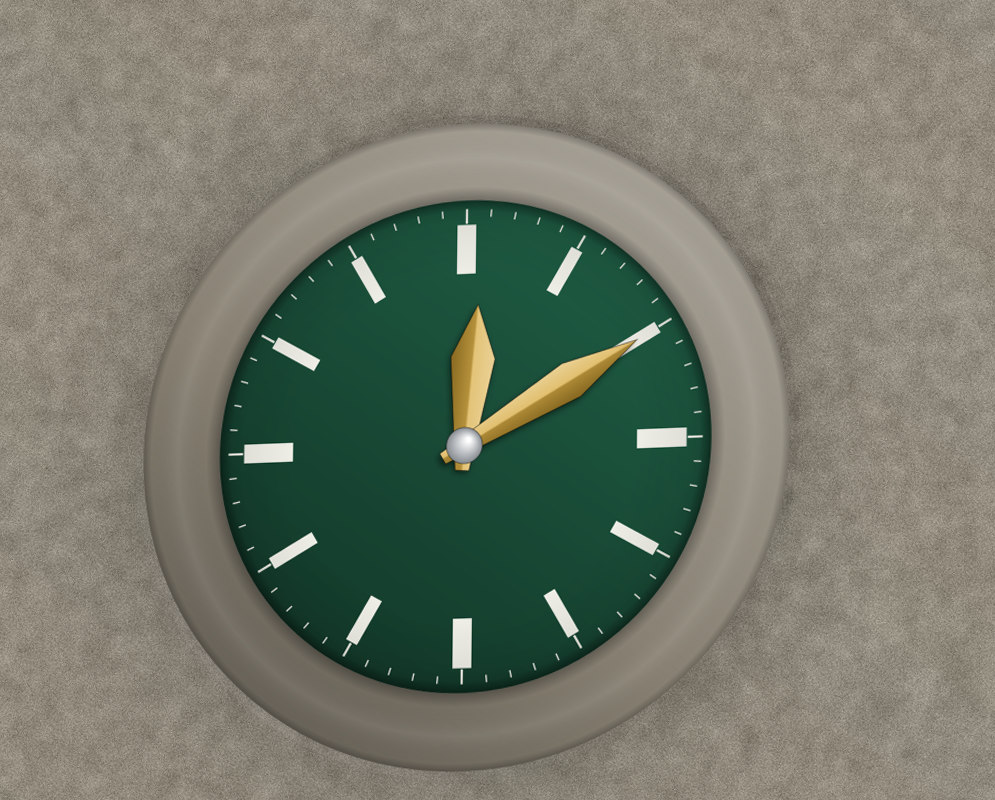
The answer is 12:10
